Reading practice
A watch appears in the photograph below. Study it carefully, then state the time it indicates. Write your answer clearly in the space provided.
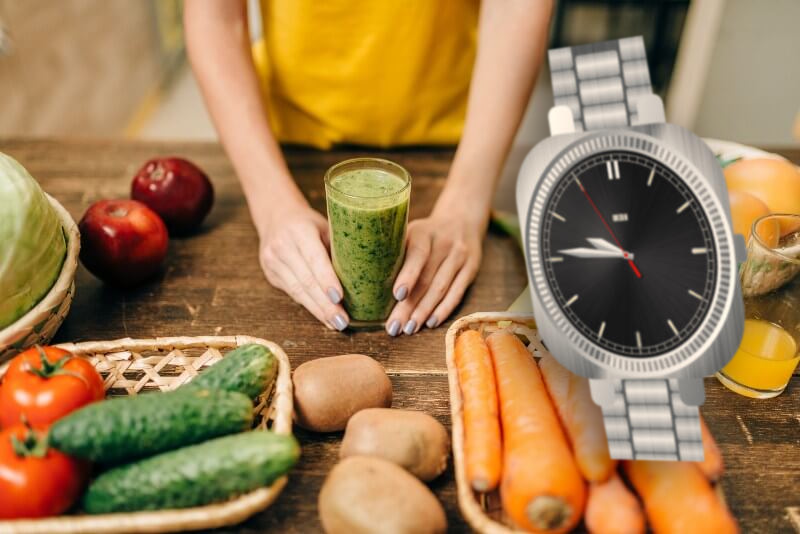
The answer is 9:45:55
